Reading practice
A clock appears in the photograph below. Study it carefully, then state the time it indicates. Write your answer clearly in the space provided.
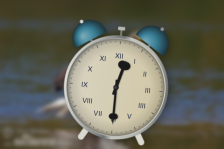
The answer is 12:30
